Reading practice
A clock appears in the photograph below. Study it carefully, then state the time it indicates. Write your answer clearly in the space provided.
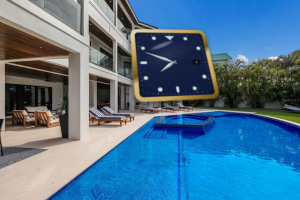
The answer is 7:49
